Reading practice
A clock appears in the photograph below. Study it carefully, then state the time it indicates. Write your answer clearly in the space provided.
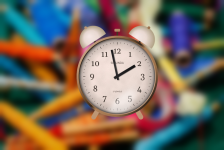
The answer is 1:58
